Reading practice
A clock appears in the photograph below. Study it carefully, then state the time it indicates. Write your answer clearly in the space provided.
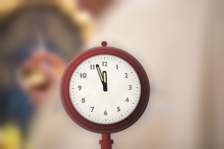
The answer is 11:57
